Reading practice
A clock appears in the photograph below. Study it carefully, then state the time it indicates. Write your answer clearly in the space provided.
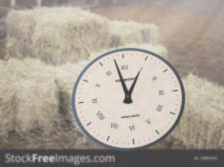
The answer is 12:58
